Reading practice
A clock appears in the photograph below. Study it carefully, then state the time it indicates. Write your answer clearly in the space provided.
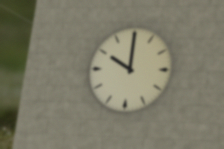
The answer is 10:00
